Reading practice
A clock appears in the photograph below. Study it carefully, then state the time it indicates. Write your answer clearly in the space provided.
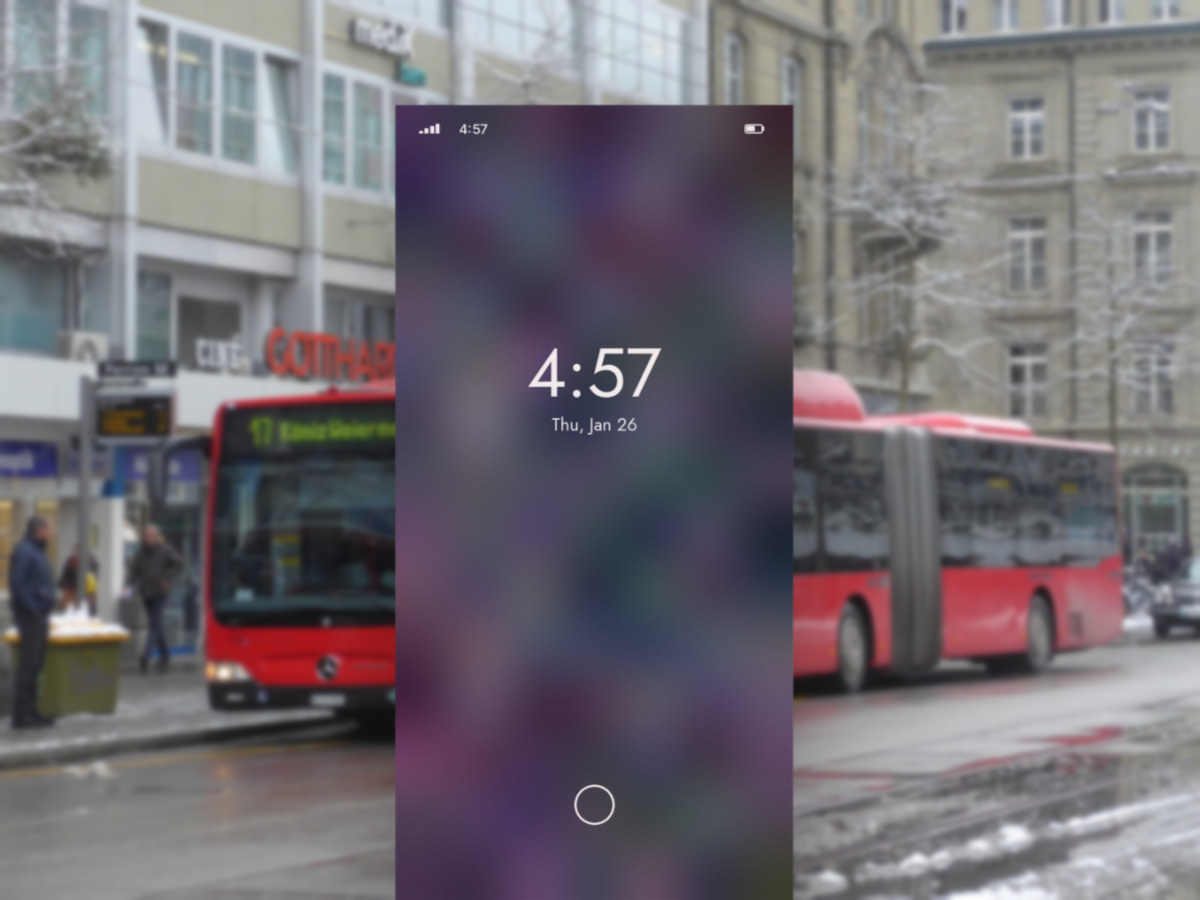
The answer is 4:57
